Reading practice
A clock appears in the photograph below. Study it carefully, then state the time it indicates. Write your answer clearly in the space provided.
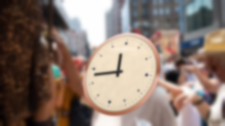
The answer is 11:43
